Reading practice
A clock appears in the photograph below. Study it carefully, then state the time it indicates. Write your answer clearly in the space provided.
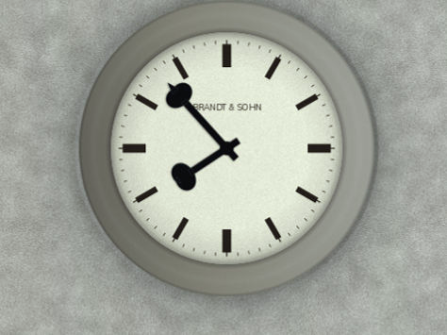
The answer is 7:53
